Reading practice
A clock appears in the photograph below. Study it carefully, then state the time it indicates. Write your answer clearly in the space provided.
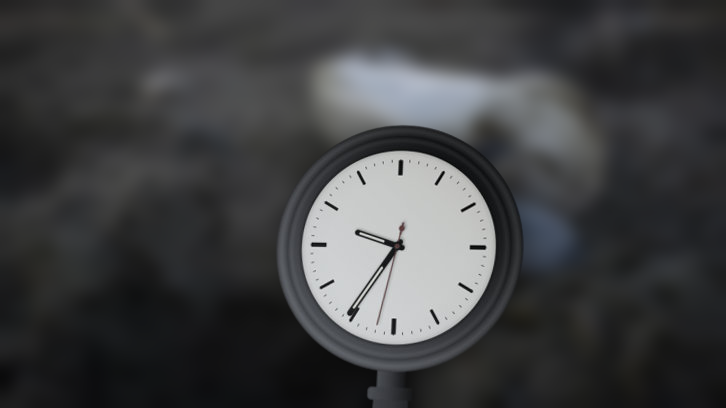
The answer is 9:35:32
